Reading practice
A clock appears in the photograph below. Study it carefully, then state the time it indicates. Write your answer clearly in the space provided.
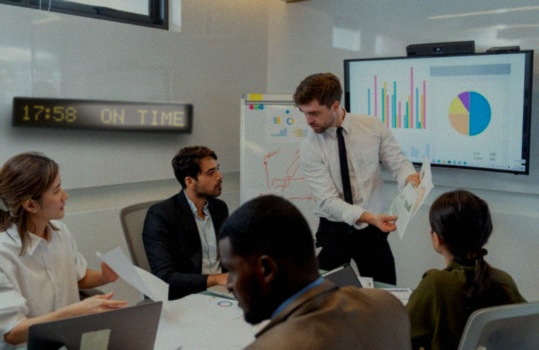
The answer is 17:58
